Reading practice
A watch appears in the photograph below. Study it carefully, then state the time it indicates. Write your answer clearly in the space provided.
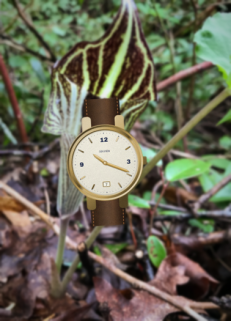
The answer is 10:19
